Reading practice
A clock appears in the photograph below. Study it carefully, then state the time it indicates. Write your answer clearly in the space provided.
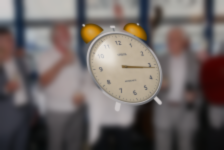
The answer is 3:16
